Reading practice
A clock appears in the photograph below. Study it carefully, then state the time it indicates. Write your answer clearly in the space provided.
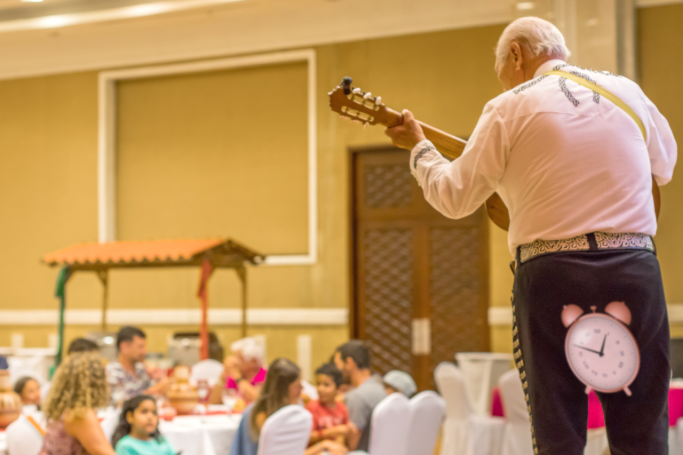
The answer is 12:48
